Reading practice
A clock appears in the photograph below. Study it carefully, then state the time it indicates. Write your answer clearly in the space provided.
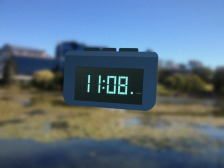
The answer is 11:08
